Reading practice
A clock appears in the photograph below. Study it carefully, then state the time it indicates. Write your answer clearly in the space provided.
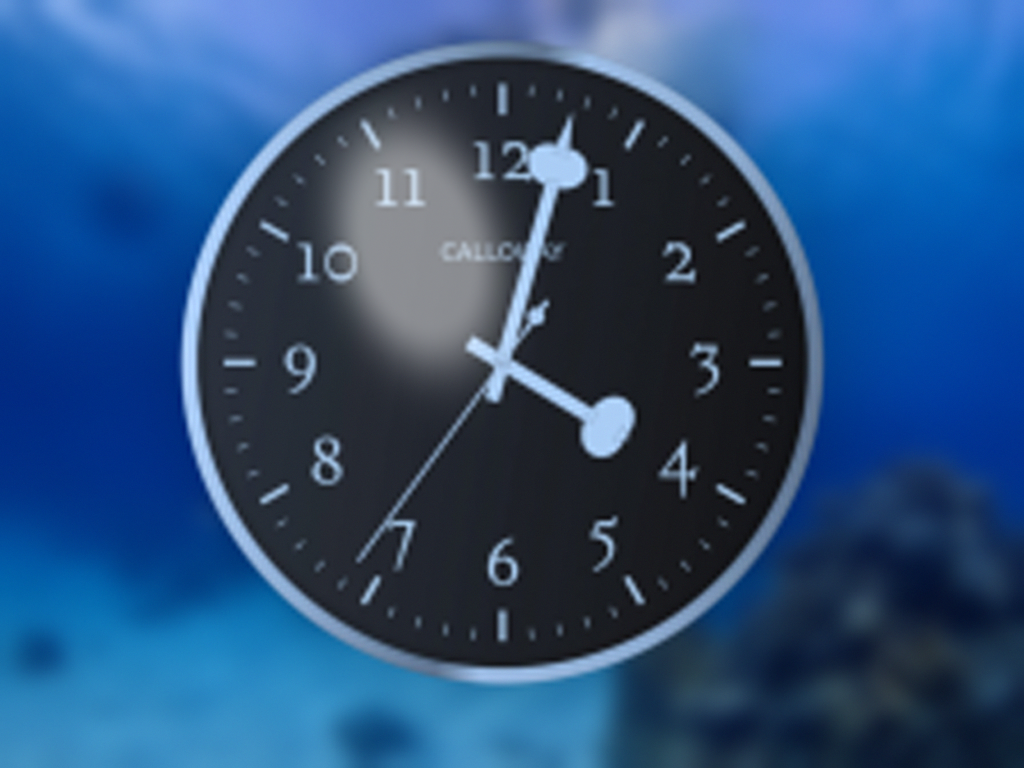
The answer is 4:02:36
